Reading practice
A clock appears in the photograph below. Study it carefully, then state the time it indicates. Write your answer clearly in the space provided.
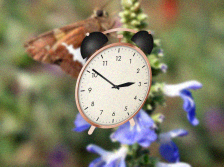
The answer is 2:51
